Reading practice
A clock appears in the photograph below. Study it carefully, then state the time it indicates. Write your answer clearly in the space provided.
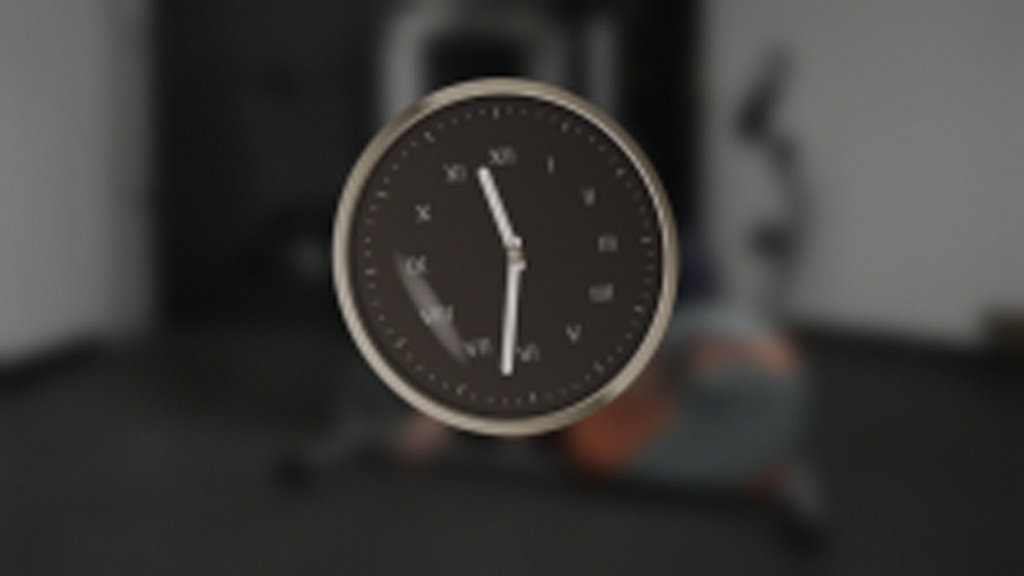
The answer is 11:32
